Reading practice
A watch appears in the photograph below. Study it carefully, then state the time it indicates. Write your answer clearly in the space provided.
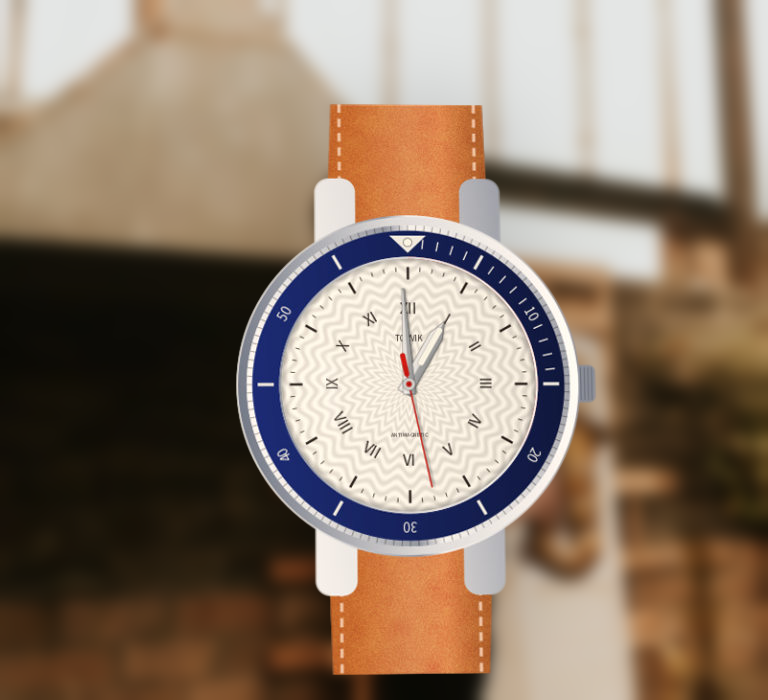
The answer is 12:59:28
